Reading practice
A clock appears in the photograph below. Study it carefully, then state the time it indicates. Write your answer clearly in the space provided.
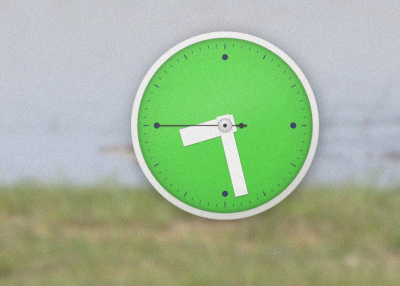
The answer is 8:27:45
